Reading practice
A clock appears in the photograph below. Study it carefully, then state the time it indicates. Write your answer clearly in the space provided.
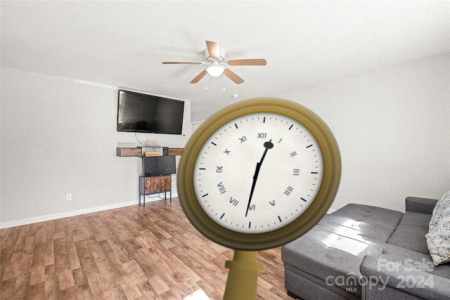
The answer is 12:31
